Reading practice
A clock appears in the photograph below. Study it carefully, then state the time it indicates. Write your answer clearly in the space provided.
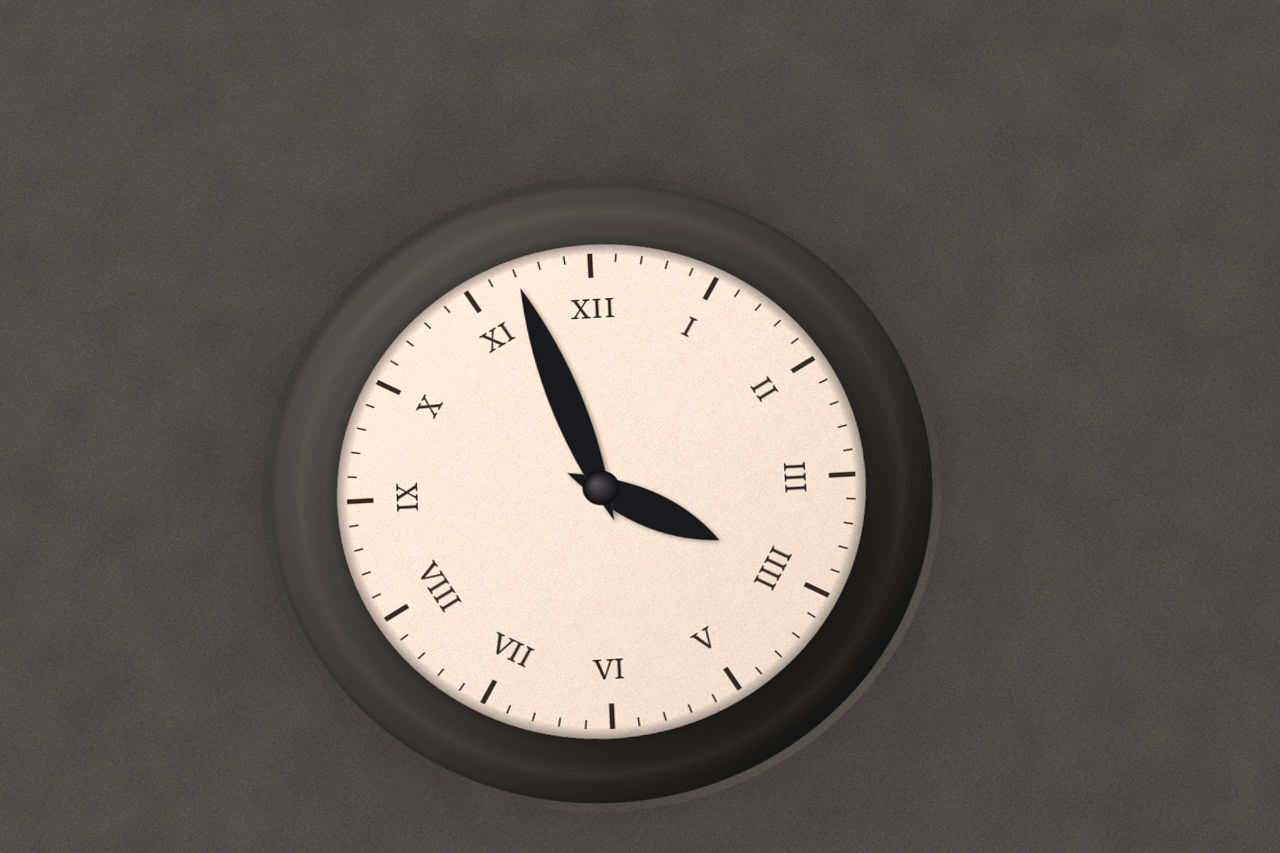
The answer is 3:57
